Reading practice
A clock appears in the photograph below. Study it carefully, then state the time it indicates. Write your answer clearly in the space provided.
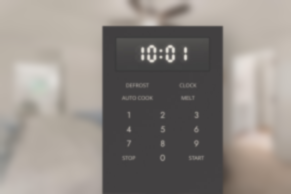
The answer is 10:01
